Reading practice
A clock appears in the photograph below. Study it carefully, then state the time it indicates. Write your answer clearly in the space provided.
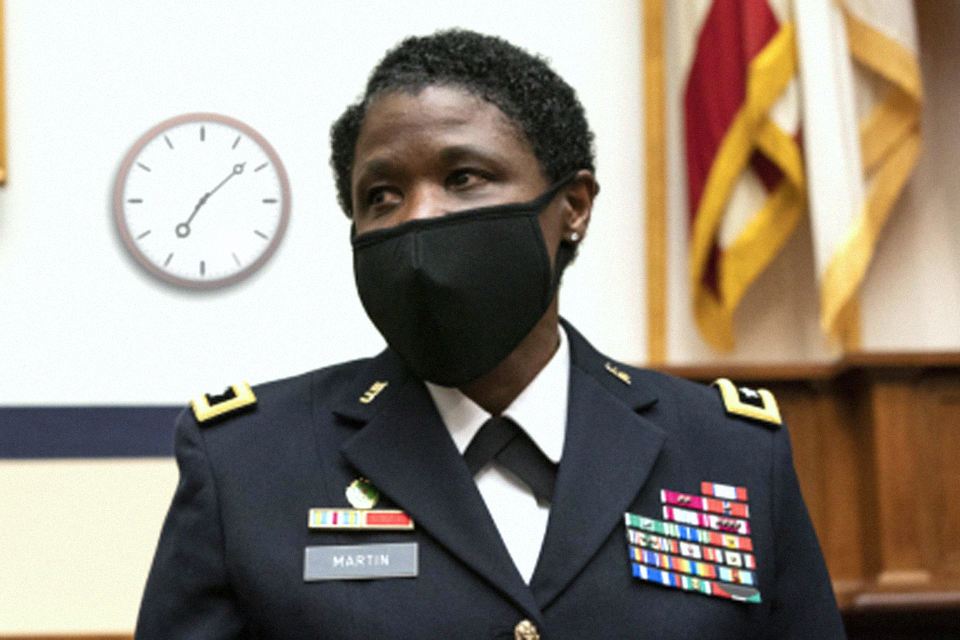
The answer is 7:08
